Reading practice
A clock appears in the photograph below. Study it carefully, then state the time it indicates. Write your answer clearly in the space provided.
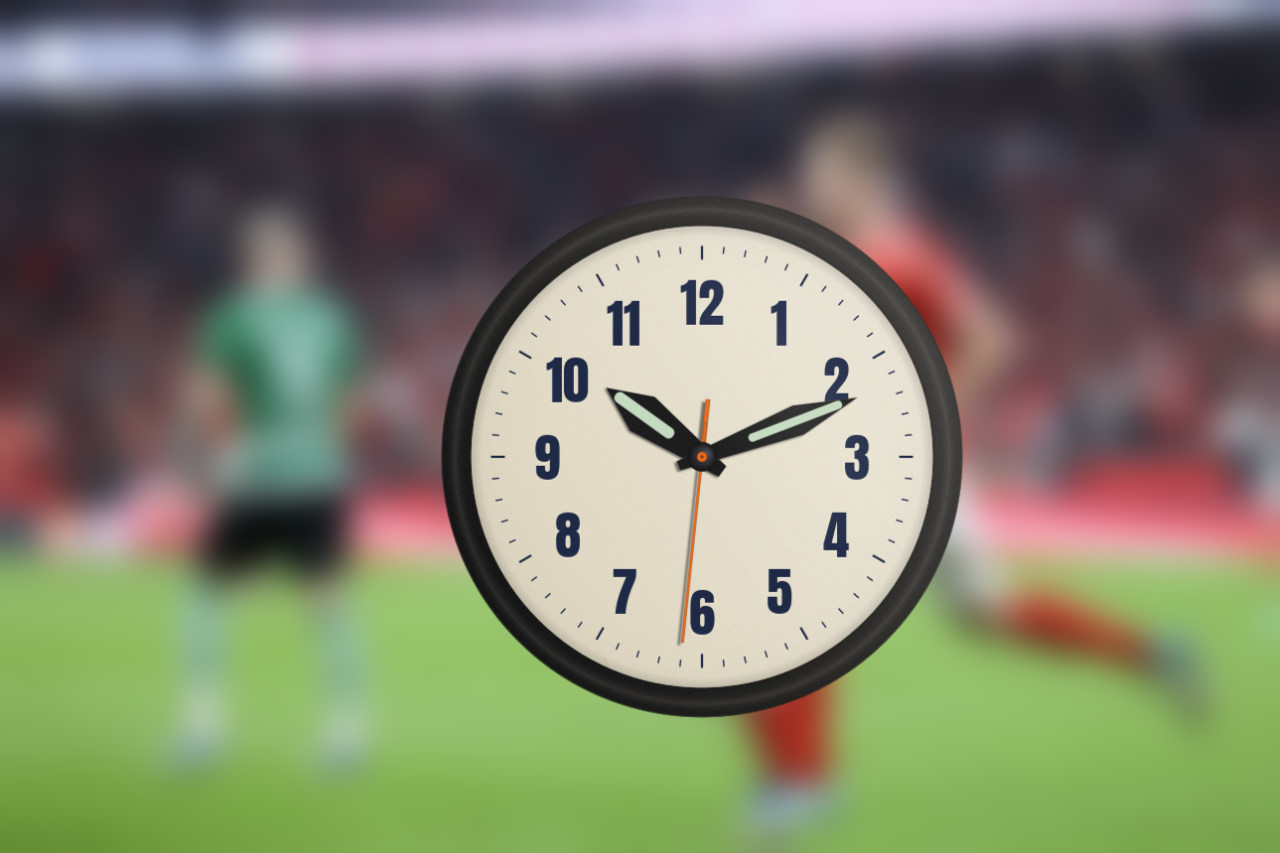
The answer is 10:11:31
